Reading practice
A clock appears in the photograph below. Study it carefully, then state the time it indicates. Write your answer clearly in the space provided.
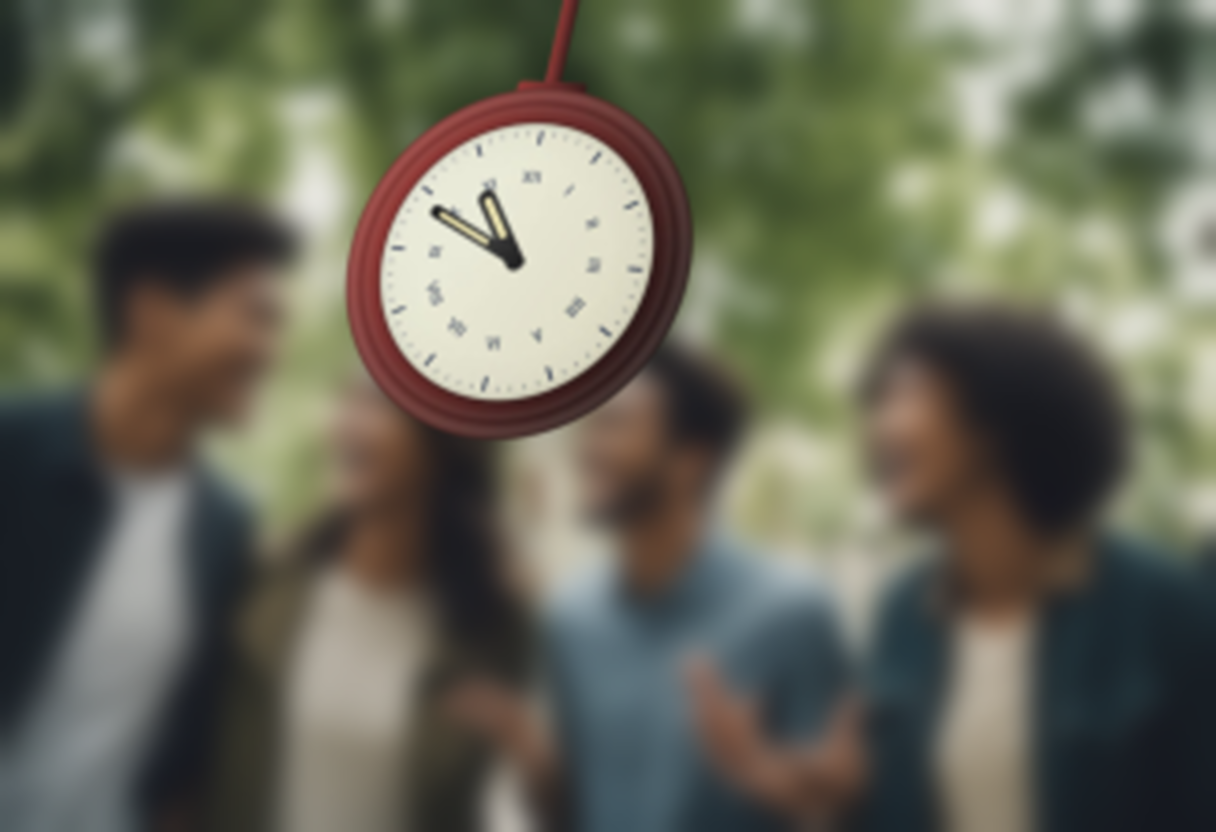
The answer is 10:49
